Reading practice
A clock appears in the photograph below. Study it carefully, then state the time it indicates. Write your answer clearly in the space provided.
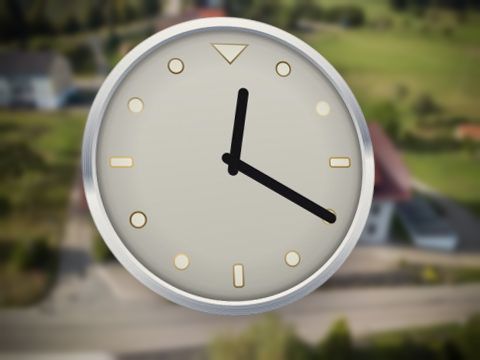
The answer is 12:20
